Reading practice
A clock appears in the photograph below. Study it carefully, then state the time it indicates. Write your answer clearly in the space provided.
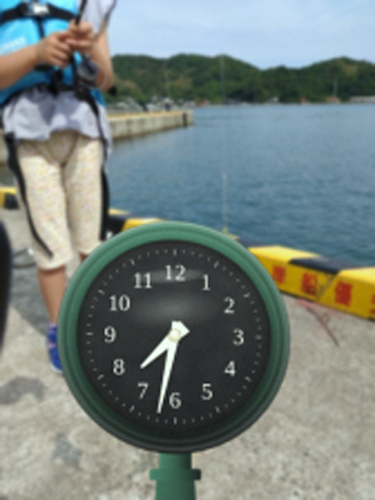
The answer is 7:32
